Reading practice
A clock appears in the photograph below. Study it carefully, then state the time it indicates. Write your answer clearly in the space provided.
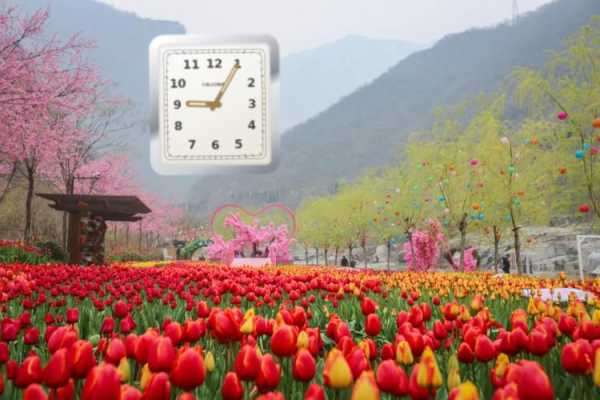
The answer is 9:05
